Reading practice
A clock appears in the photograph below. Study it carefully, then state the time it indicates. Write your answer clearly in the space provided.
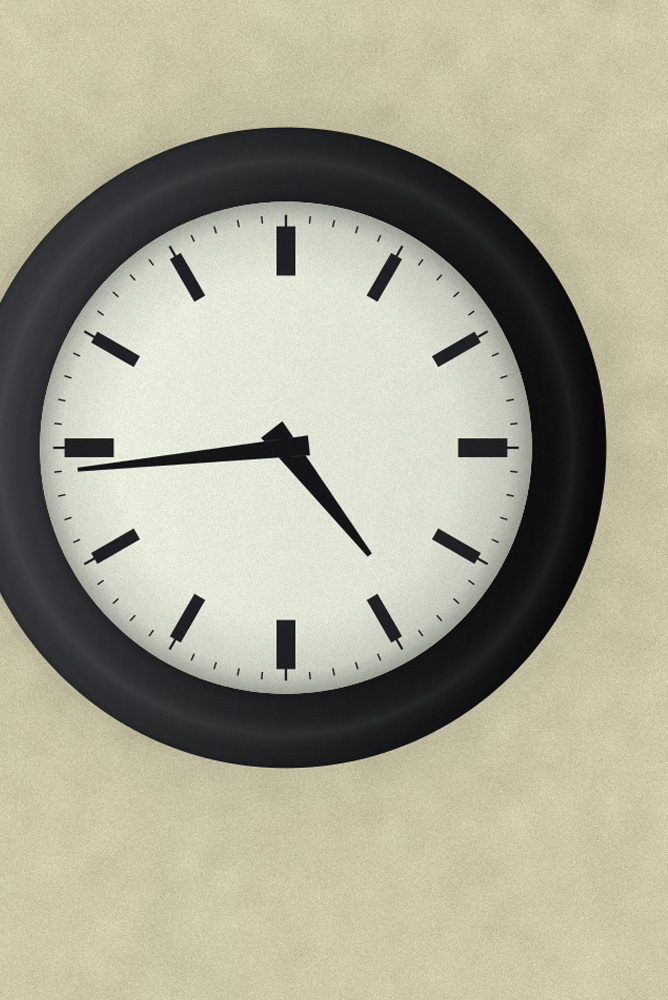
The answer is 4:44
